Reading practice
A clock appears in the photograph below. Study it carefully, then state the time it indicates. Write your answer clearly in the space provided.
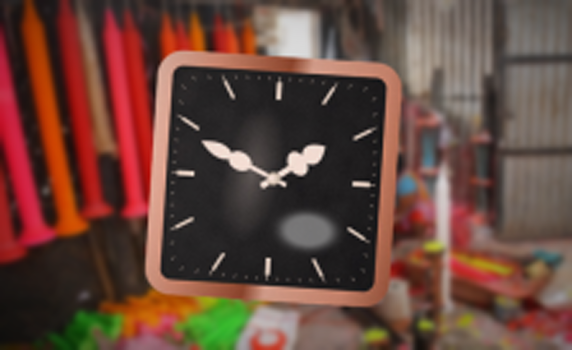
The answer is 1:49
